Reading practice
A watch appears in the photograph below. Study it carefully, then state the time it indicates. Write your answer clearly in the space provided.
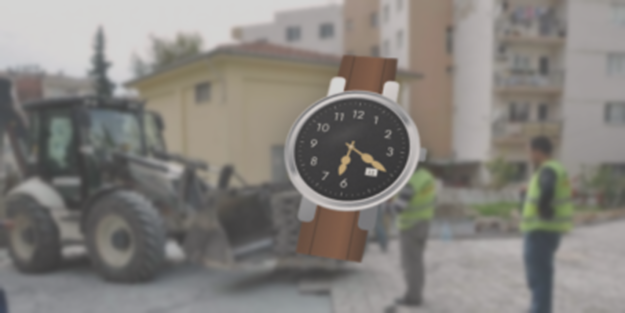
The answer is 6:20
